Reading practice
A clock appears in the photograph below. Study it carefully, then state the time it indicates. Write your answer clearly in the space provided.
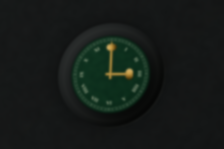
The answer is 3:00
